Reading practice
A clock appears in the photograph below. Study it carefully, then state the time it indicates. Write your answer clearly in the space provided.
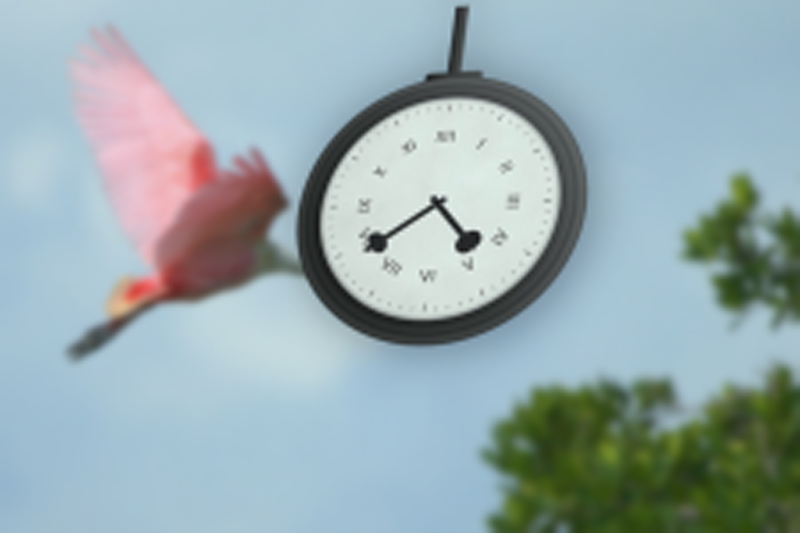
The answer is 4:39
